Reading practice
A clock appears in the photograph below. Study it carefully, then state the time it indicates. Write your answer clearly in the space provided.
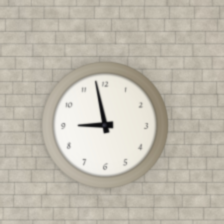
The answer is 8:58
